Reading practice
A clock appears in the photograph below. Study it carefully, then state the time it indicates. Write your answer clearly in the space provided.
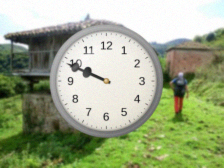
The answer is 9:49
